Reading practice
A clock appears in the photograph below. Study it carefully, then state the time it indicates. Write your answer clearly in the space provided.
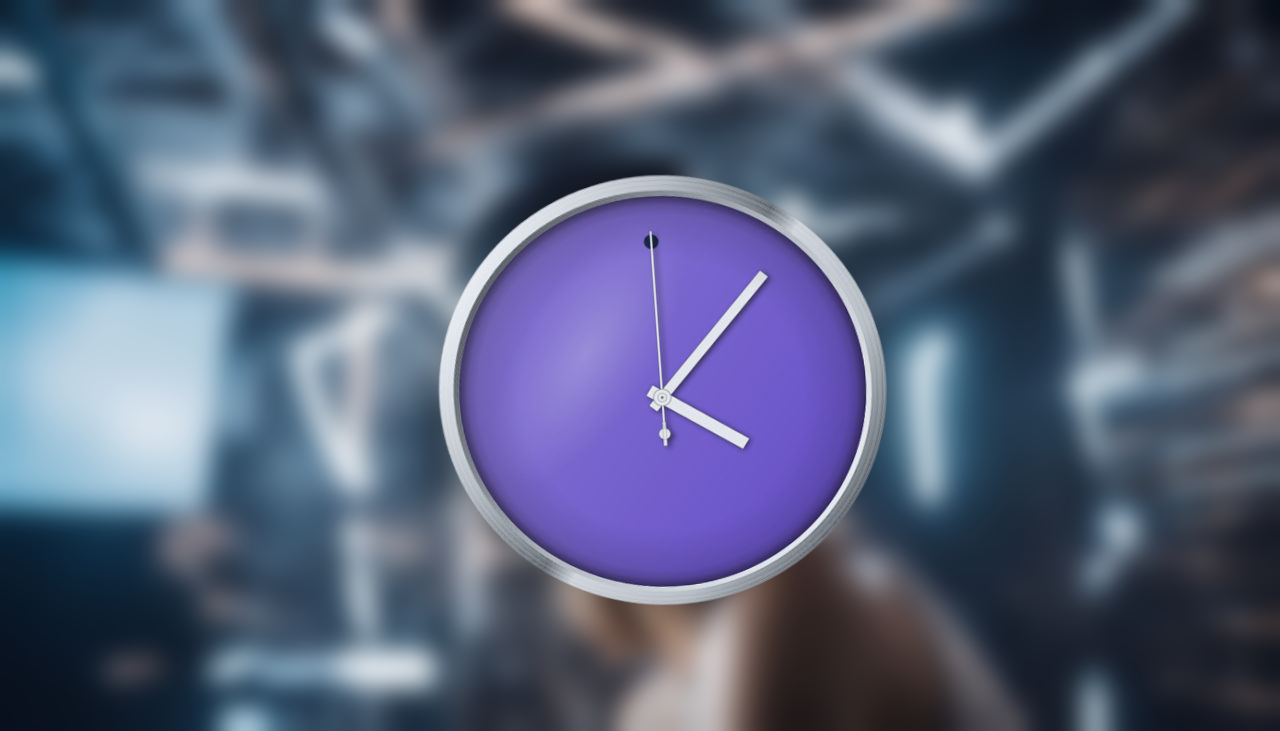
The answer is 4:07:00
